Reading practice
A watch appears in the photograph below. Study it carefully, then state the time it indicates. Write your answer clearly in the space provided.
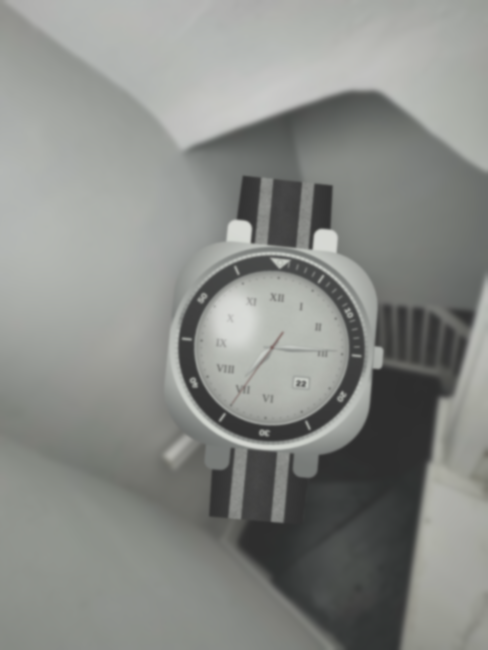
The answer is 7:14:35
